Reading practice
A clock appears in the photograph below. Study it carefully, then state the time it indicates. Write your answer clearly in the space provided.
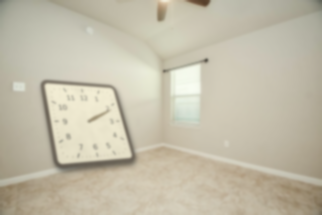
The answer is 2:11
